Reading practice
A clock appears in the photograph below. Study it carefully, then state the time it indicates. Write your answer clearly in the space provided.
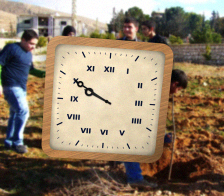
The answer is 9:50
